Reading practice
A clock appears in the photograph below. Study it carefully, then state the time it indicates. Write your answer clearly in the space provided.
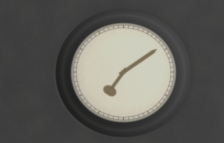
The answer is 7:09
